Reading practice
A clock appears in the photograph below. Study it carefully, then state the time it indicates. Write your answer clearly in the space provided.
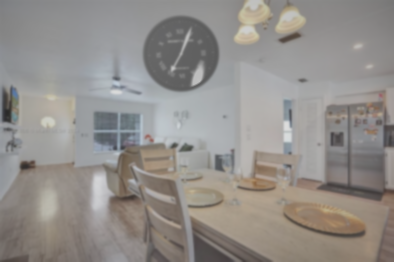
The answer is 7:04
